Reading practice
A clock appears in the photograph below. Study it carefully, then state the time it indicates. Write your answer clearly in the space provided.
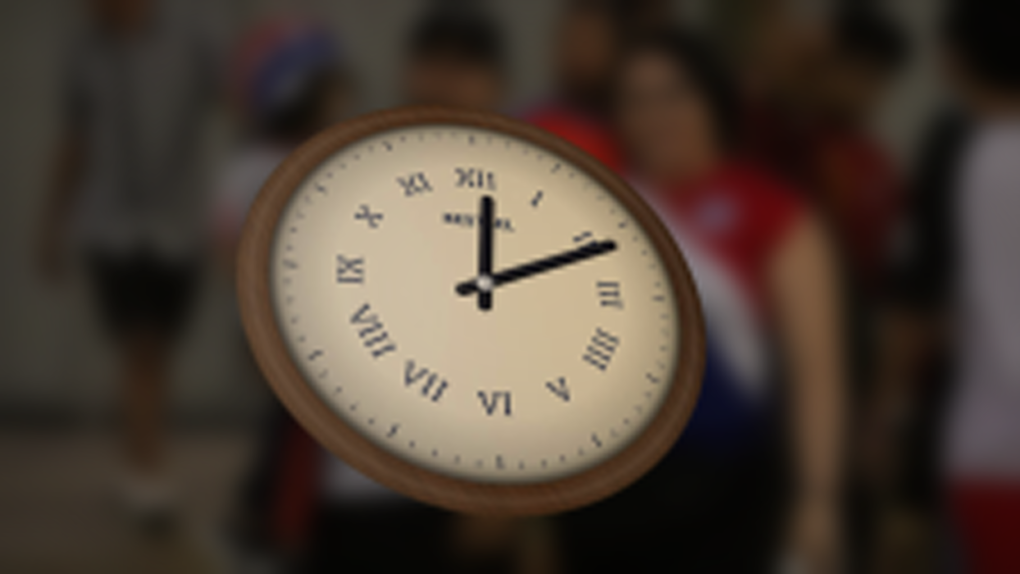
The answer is 12:11
